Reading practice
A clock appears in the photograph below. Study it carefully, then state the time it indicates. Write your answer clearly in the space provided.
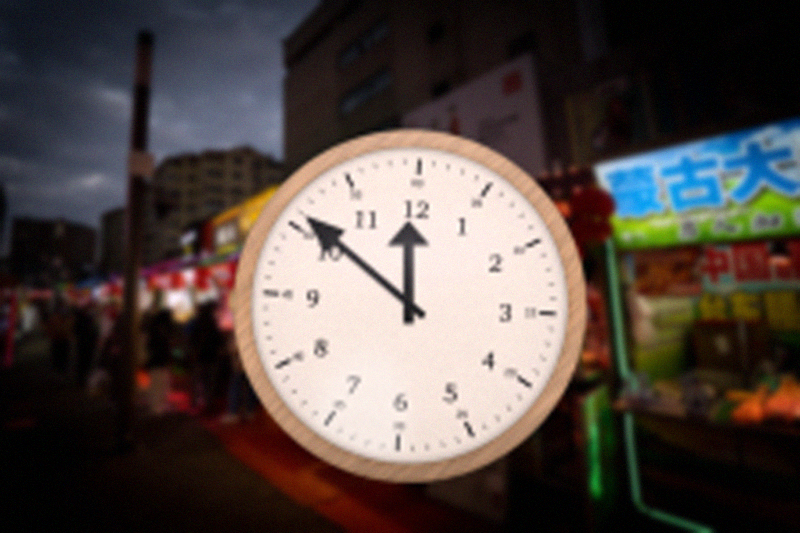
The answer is 11:51
